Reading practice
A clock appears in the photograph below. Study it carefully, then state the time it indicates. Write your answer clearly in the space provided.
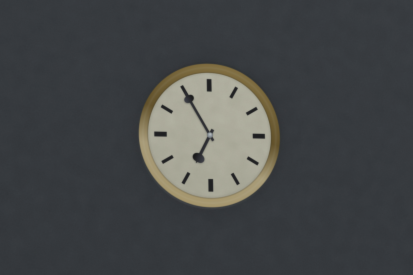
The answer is 6:55
